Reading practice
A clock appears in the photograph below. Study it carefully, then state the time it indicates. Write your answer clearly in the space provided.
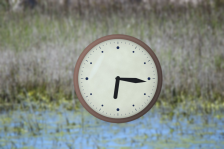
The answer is 6:16
